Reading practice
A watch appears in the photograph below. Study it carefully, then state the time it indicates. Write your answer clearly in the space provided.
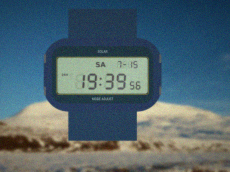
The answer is 19:39
